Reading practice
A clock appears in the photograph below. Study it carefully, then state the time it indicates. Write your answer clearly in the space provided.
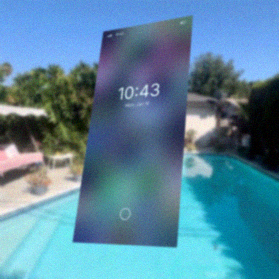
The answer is 10:43
